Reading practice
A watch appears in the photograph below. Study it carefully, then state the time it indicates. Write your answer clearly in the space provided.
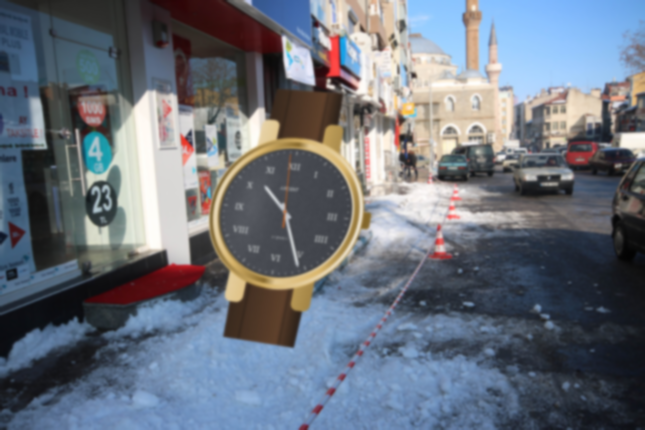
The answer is 10:25:59
